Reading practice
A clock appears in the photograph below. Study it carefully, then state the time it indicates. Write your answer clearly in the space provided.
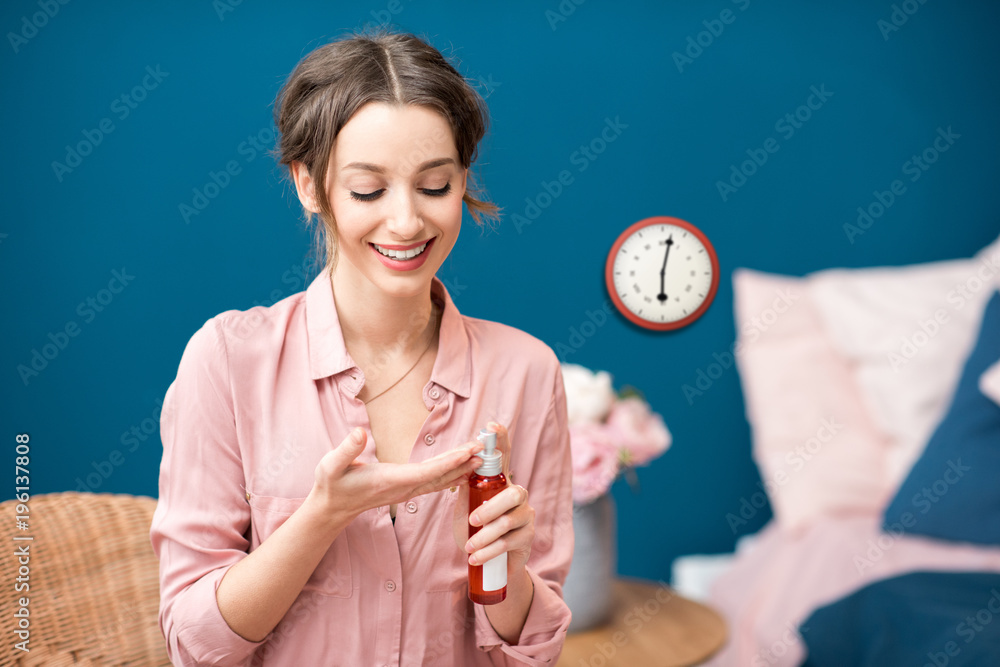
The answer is 6:02
